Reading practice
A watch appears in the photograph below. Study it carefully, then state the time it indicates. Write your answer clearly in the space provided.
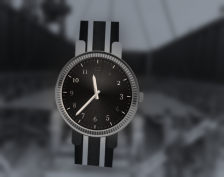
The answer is 11:37
